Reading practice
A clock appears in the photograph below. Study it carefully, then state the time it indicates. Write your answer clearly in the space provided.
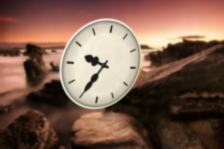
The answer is 9:35
